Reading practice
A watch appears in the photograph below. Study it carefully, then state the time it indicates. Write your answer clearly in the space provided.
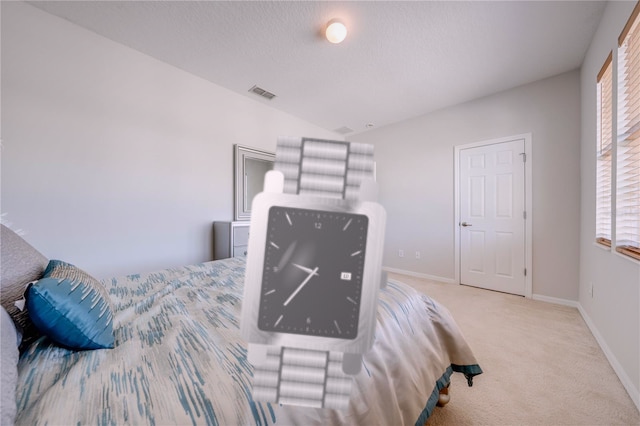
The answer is 9:36
